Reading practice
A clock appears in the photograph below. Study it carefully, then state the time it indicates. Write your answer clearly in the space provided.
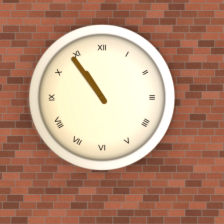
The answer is 10:54
